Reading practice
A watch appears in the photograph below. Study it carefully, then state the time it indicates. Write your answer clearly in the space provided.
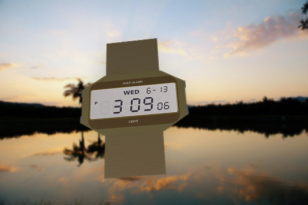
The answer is 3:09:06
